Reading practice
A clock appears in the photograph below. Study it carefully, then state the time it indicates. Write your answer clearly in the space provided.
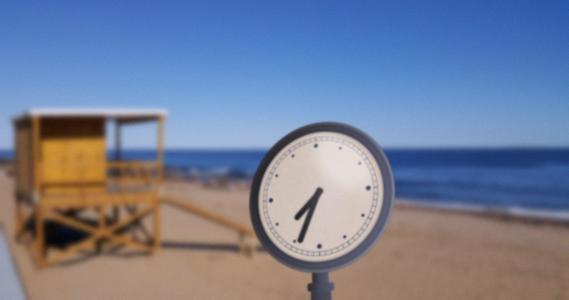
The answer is 7:34
